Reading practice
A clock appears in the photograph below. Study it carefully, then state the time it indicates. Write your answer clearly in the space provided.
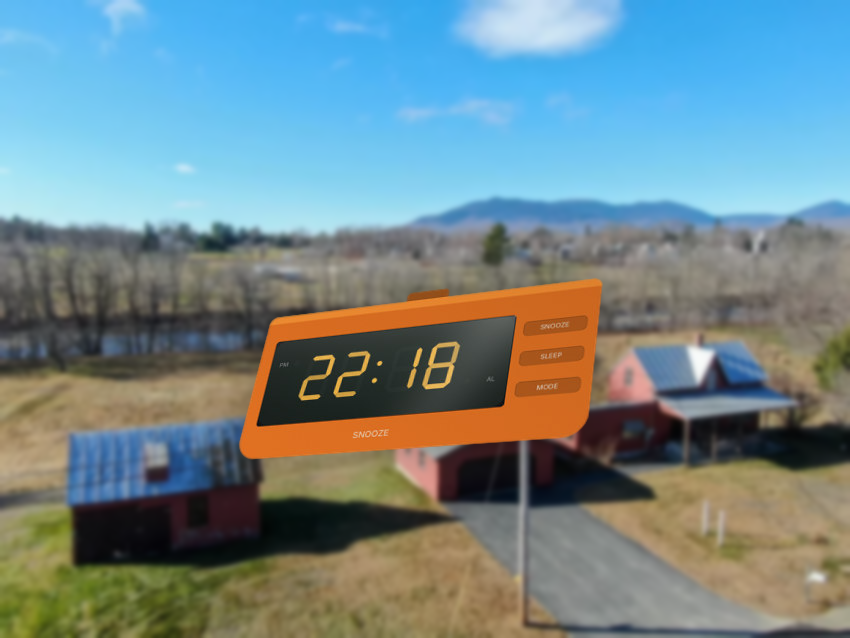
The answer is 22:18
